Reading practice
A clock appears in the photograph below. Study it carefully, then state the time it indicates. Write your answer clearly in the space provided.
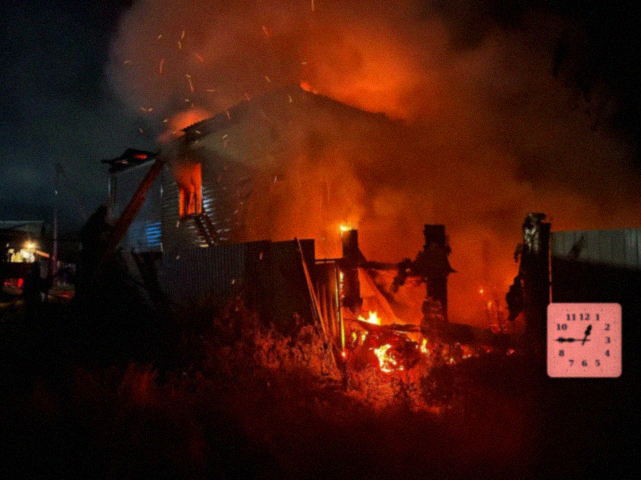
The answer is 12:45
